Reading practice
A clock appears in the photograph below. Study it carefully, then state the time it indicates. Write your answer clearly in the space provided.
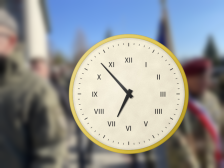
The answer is 6:53
